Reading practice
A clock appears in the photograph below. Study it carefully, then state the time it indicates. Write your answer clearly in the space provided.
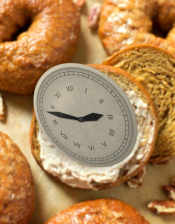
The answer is 2:48
